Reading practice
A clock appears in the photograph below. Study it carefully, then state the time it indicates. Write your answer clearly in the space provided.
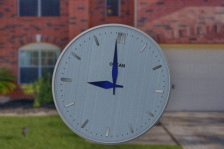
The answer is 8:59
